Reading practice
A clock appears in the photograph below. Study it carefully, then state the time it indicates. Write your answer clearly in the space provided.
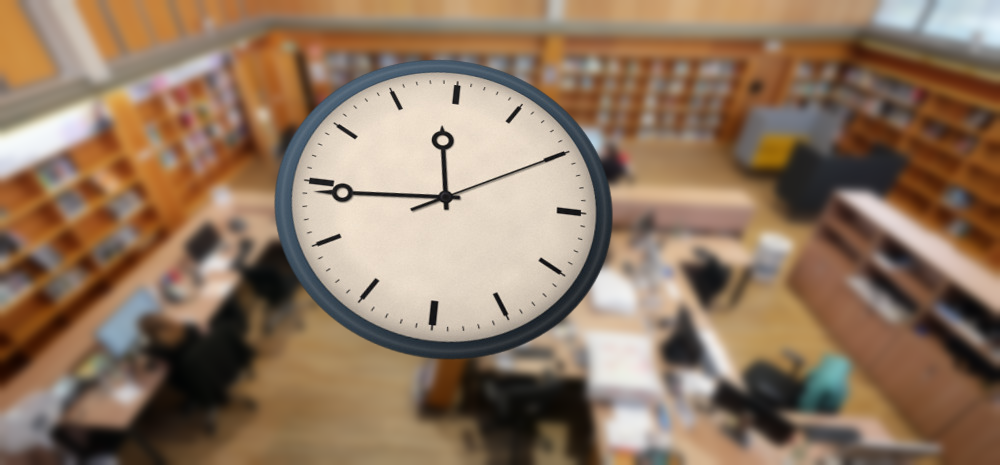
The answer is 11:44:10
